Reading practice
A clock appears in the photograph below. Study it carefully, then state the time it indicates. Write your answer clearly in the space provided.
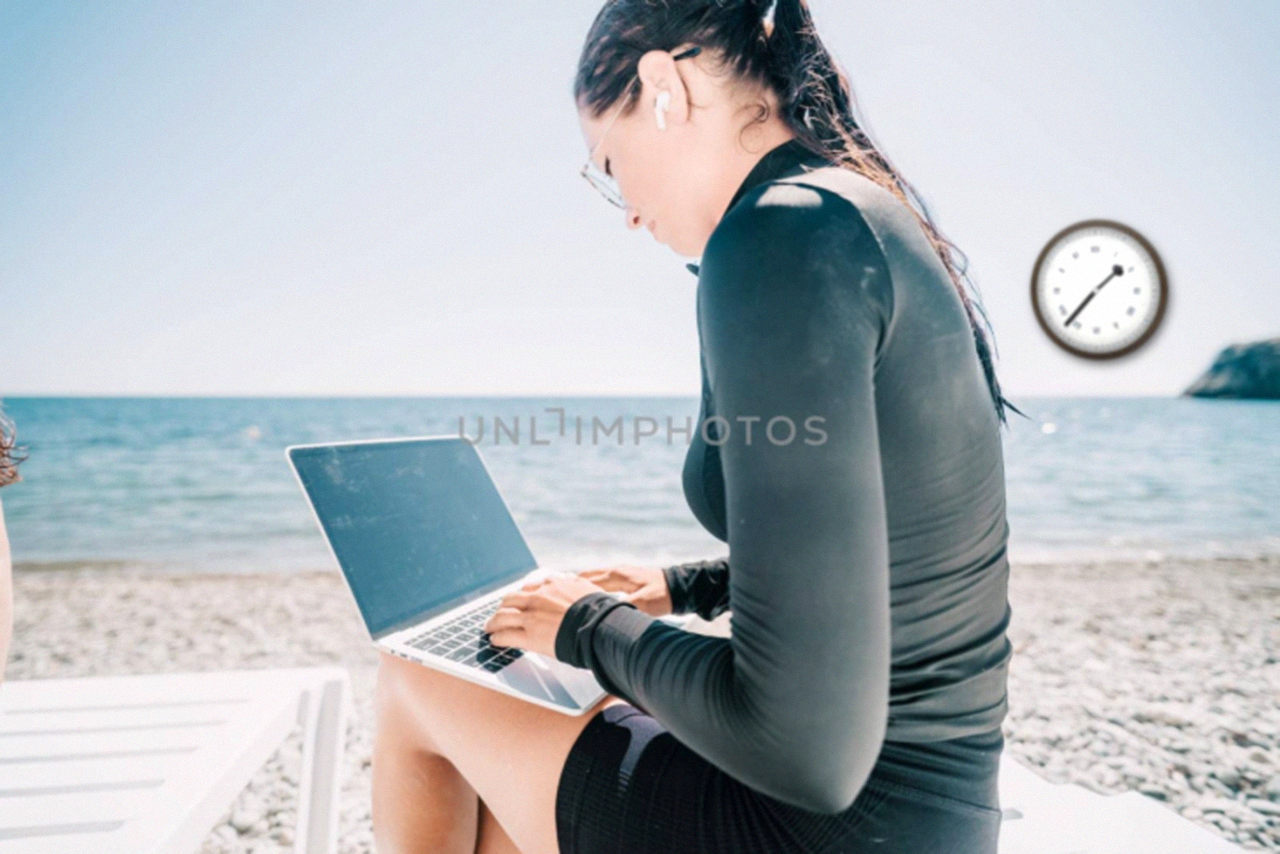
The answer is 1:37
